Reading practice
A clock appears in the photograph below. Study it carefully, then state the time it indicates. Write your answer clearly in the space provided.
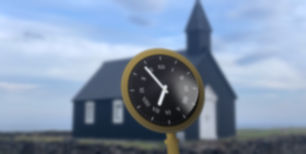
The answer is 6:54
